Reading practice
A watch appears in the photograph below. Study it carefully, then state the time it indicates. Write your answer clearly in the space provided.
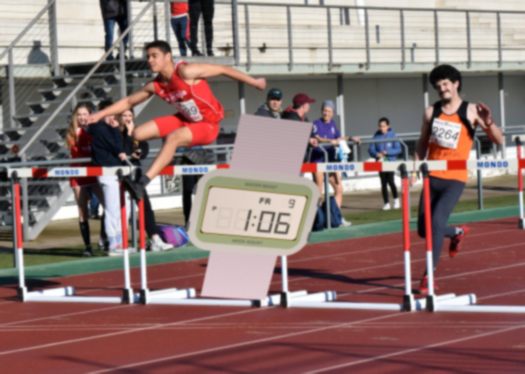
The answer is 1:06
